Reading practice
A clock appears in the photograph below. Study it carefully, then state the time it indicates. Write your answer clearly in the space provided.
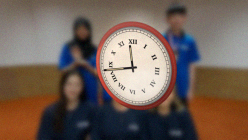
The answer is 11:43
